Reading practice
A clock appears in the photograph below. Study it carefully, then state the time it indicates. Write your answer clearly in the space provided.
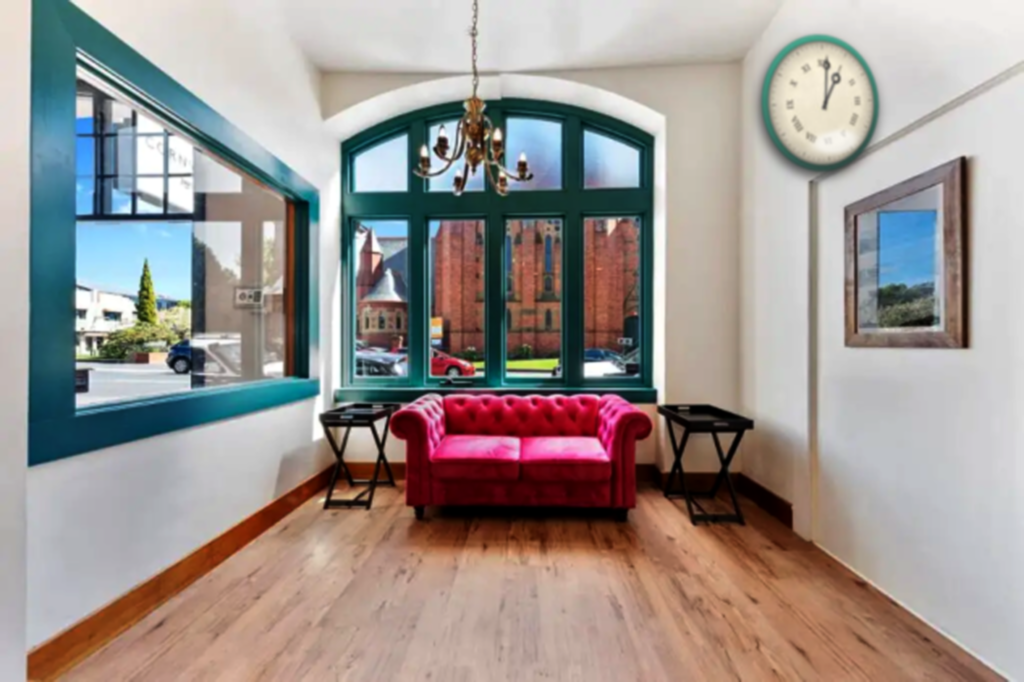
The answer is 1:01
